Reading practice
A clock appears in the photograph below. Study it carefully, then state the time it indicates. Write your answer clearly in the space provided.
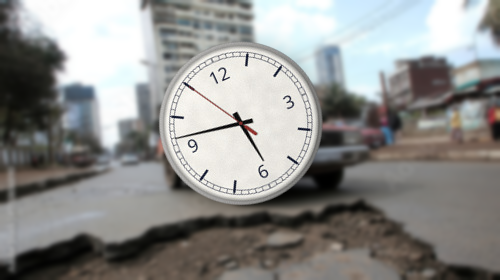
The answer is 5:46:55
